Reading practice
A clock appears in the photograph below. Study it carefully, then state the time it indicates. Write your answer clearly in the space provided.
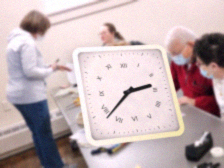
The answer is 2:38
